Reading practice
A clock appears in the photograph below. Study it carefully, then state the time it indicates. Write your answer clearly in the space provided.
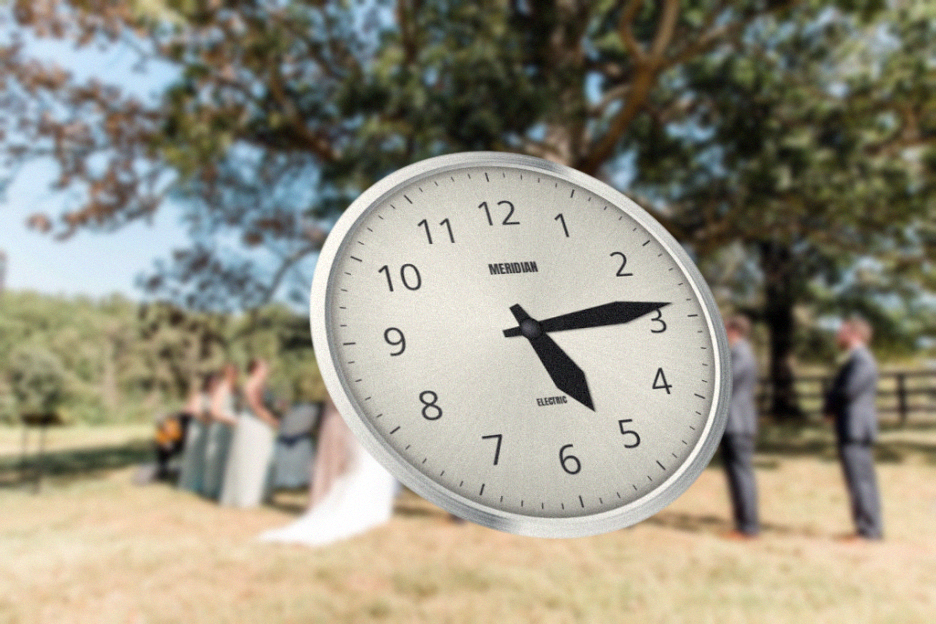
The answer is 5:14
